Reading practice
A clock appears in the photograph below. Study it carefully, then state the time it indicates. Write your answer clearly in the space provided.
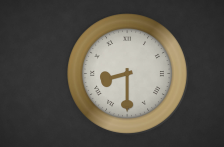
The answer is 8:30
